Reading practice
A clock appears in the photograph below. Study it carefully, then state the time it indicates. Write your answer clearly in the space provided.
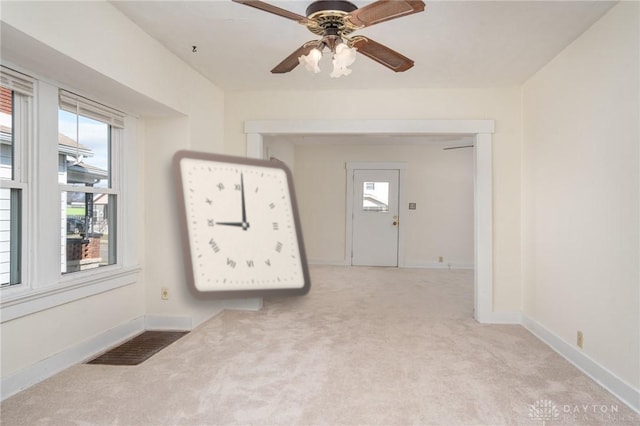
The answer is 9:01
